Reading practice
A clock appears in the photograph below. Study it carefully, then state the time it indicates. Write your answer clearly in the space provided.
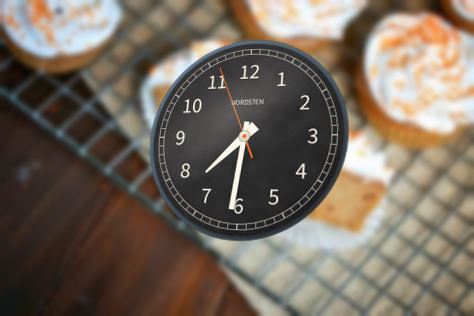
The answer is 7:30:56
